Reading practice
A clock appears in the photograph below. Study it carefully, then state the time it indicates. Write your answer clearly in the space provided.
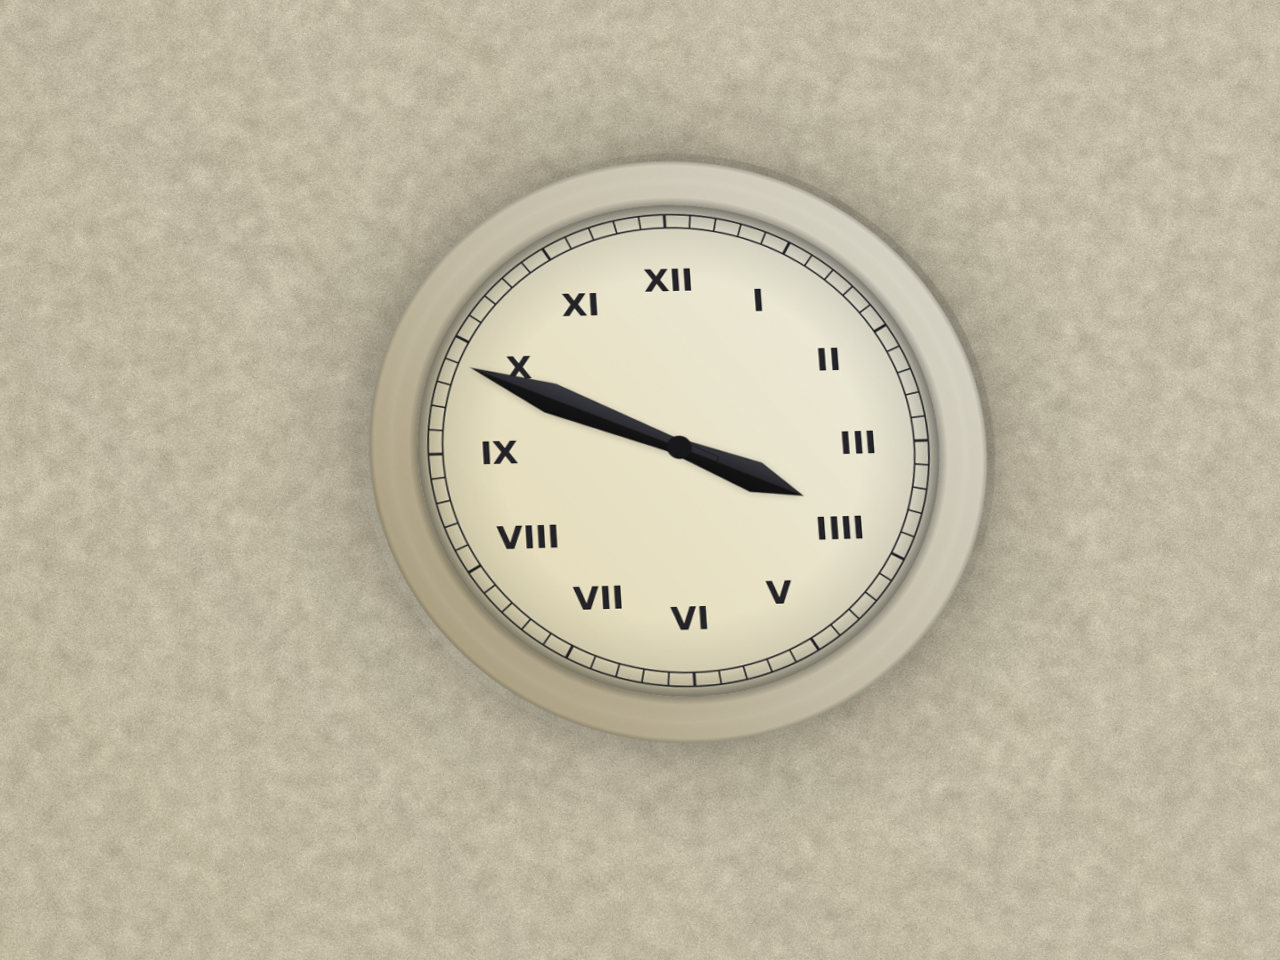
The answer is 3:49
